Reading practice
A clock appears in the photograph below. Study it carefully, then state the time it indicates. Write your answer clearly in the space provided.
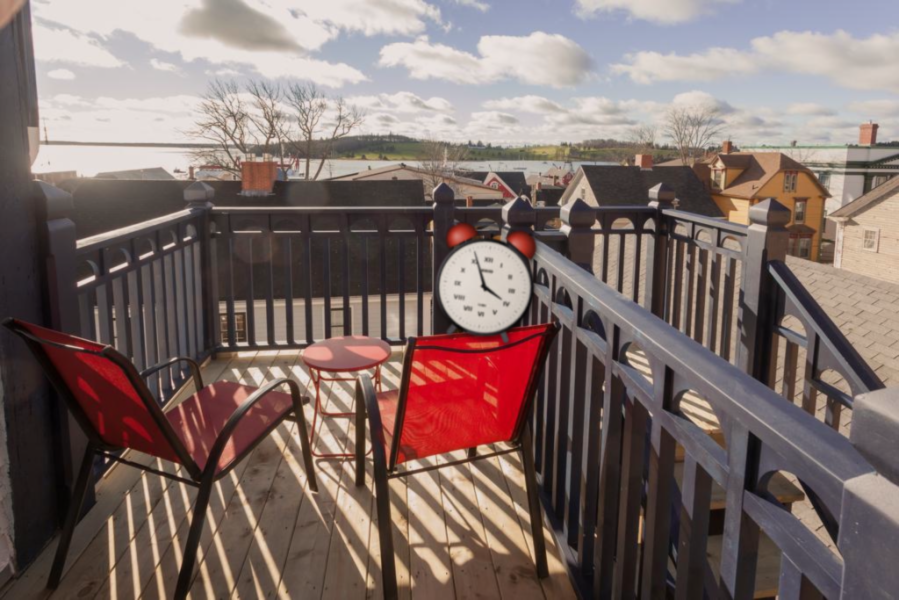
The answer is 3:56
